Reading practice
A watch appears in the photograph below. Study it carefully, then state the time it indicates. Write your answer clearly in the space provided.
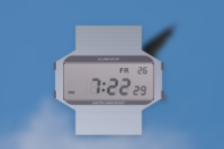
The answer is 7:22:29
